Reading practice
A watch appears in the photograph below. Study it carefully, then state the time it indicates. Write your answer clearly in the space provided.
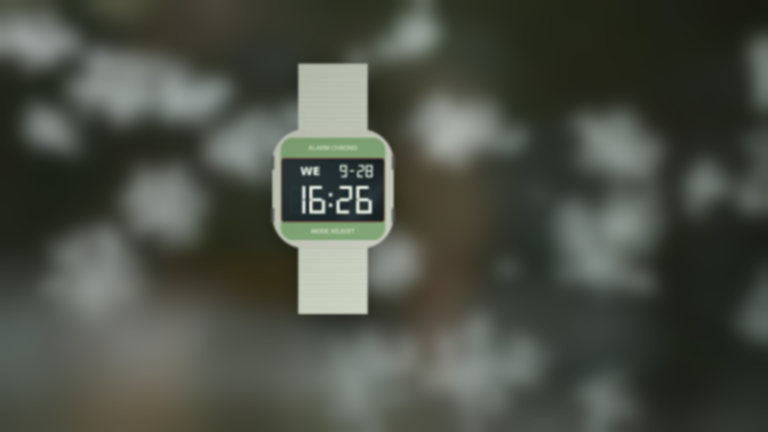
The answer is 16:26
